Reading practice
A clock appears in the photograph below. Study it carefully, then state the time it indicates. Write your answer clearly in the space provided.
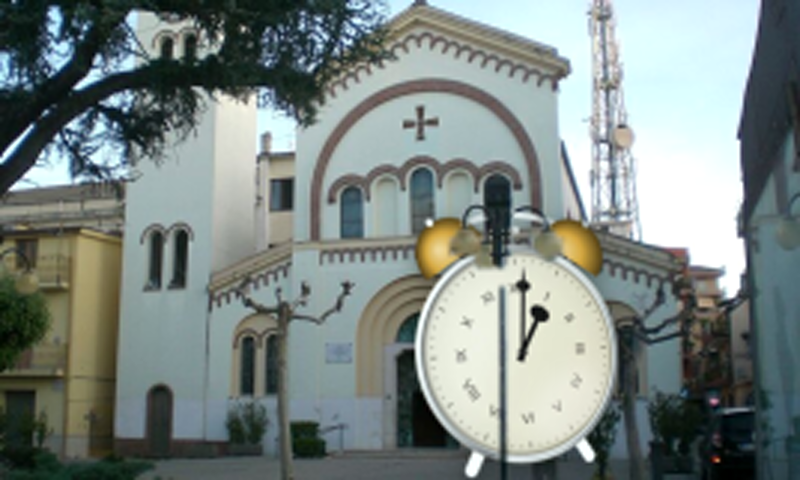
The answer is 1:01
